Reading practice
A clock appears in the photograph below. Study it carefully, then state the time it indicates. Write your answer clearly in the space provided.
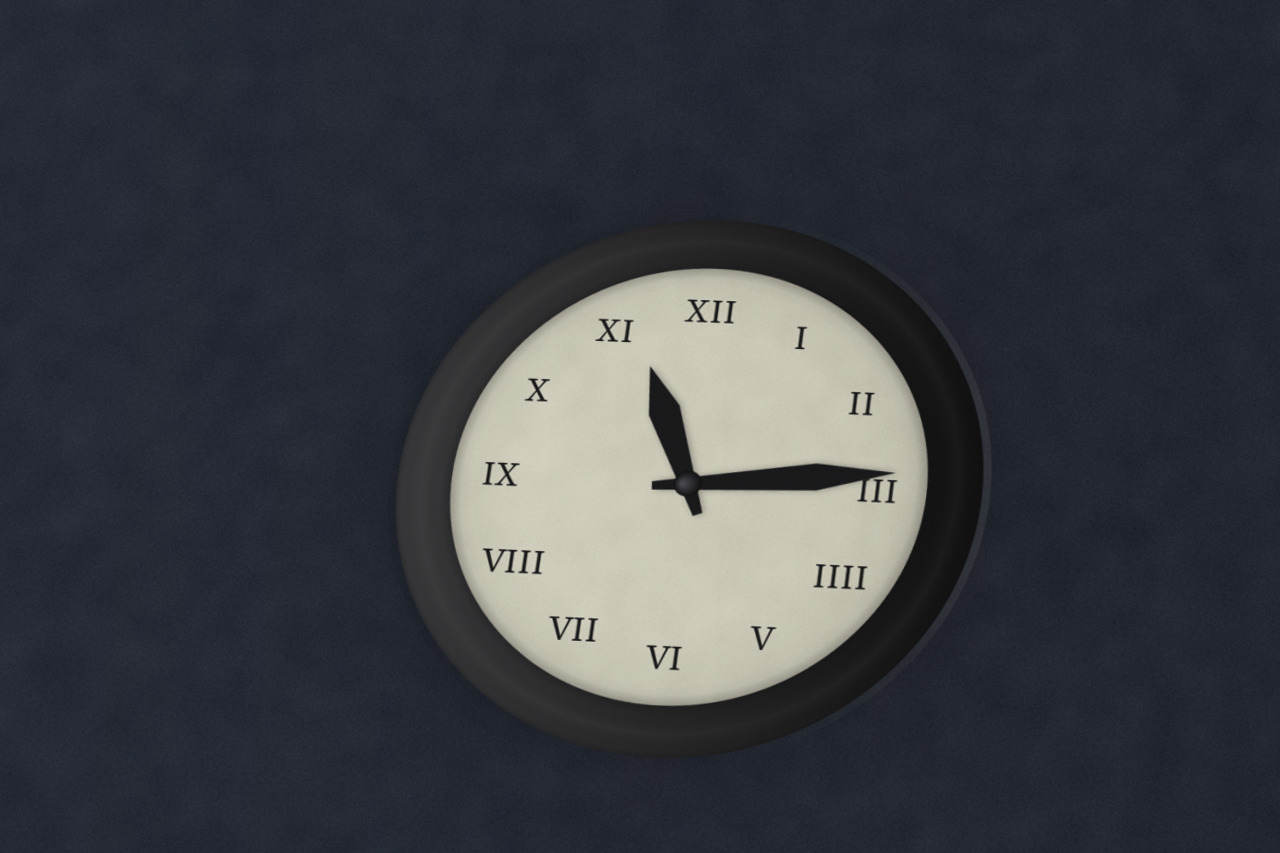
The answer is 11:14
